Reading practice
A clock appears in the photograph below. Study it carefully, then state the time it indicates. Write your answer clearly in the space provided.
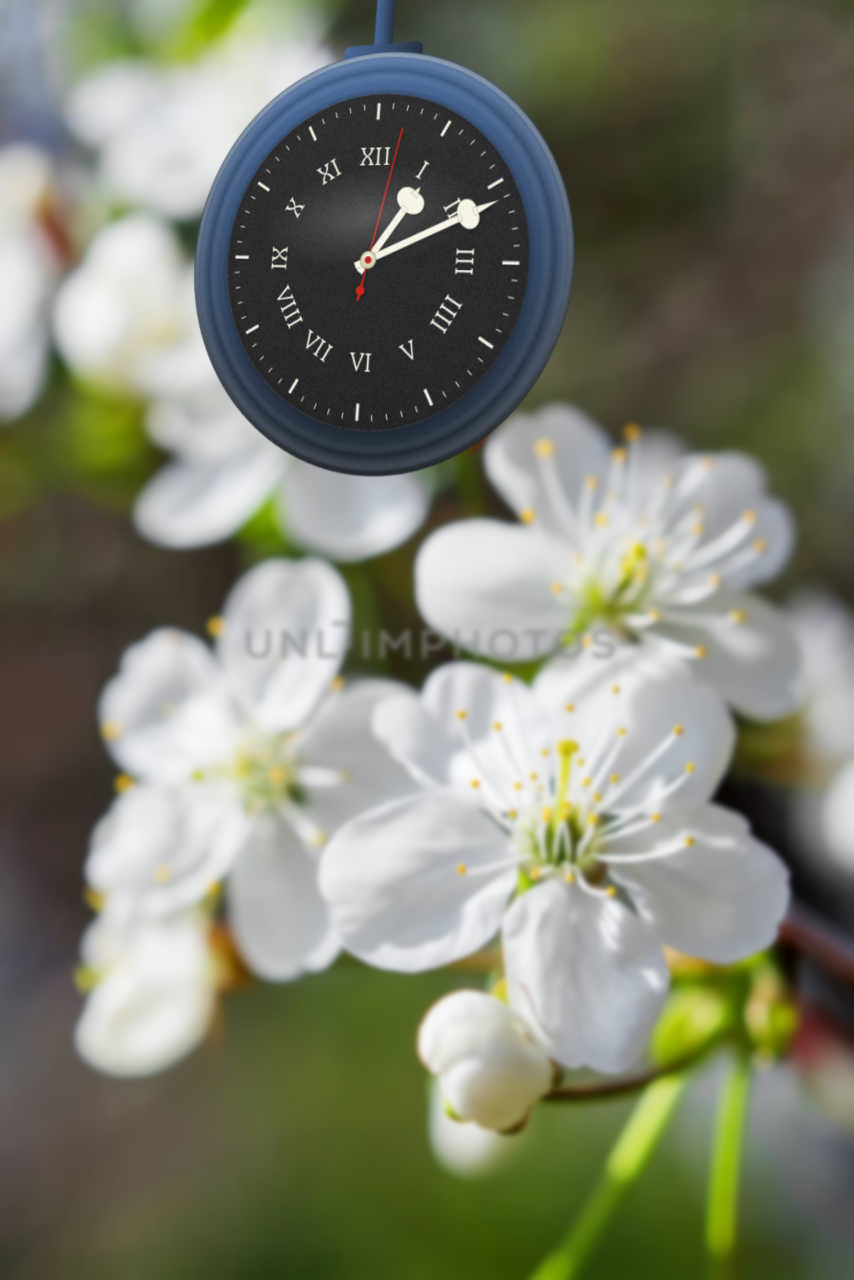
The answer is 1:11:02
